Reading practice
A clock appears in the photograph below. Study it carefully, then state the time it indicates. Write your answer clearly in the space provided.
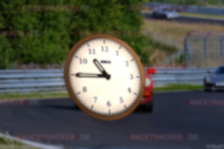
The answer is 10:45
